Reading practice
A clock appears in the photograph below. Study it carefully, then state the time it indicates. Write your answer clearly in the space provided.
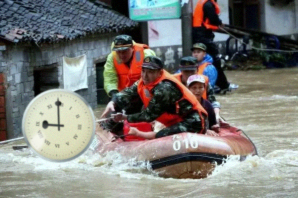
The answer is 8:59
